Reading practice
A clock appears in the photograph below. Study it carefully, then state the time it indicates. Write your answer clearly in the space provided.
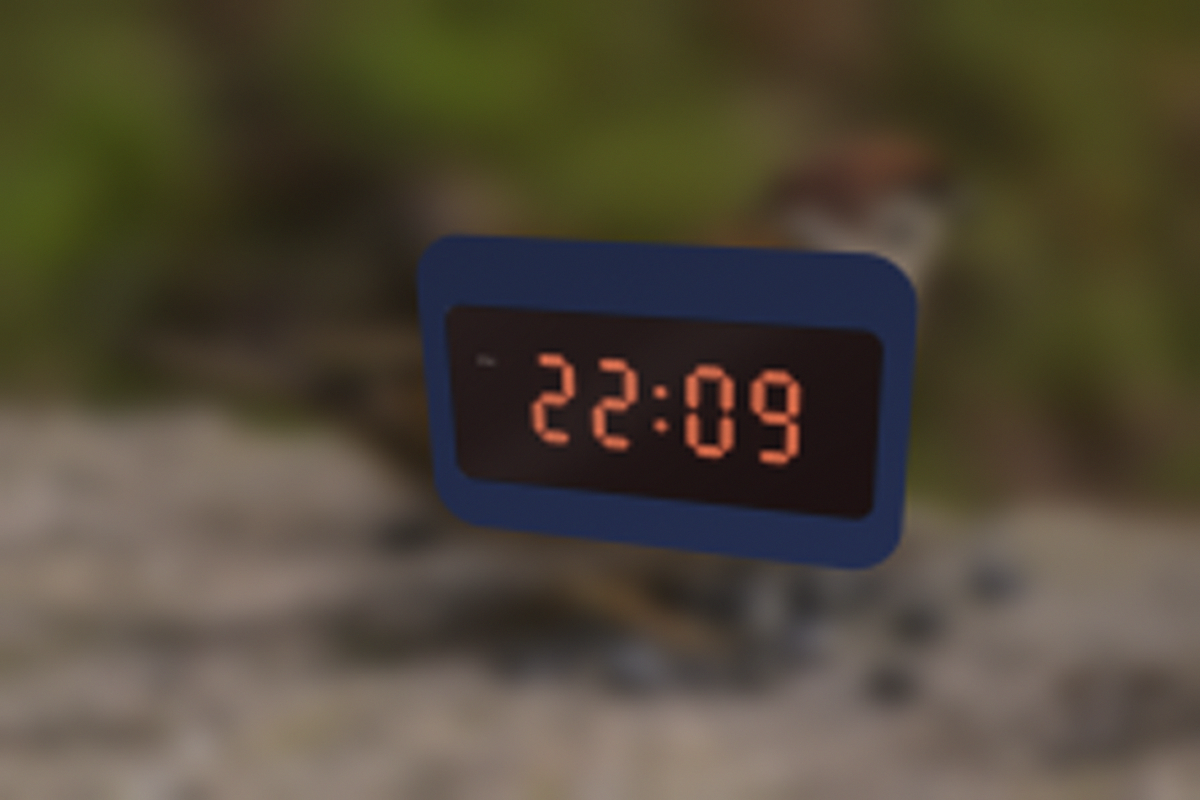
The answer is 22:09
